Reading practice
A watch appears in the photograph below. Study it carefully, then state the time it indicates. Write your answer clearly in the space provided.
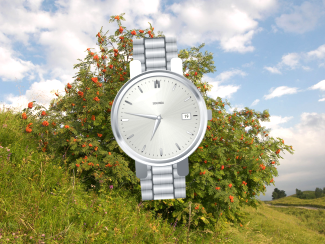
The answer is 6:47
